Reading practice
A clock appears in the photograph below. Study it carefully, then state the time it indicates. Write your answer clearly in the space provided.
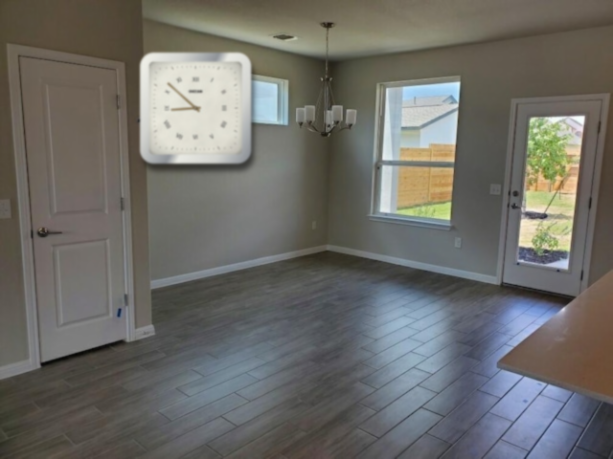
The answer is 8:52
